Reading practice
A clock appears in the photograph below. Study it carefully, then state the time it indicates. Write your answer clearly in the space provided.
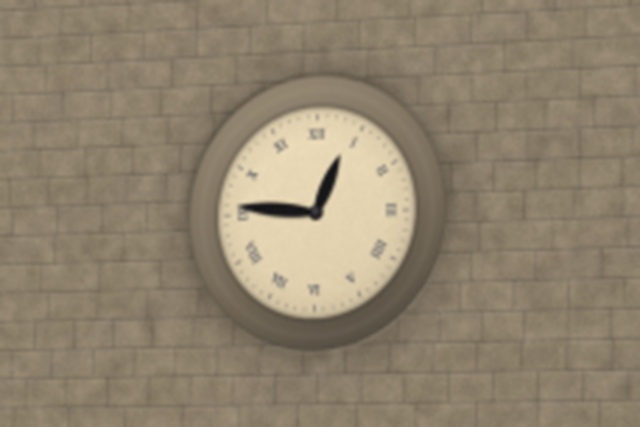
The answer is 12:46
